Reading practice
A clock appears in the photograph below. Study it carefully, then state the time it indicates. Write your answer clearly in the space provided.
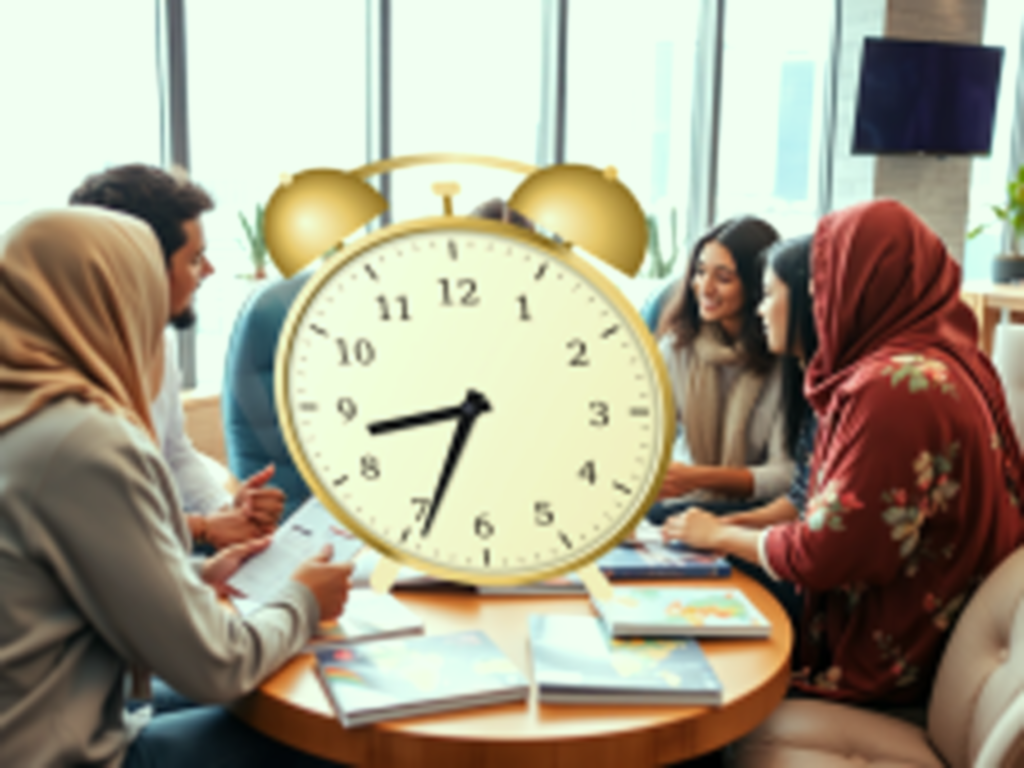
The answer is 8:34
